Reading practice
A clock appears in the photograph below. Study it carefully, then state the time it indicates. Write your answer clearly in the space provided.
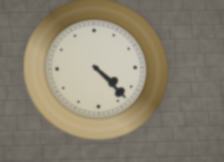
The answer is 4:23
